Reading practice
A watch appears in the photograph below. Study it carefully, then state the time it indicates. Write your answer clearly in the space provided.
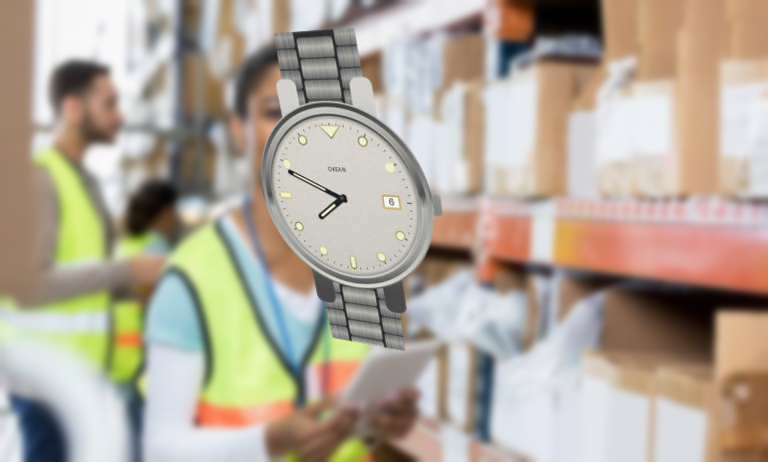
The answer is 7:49
